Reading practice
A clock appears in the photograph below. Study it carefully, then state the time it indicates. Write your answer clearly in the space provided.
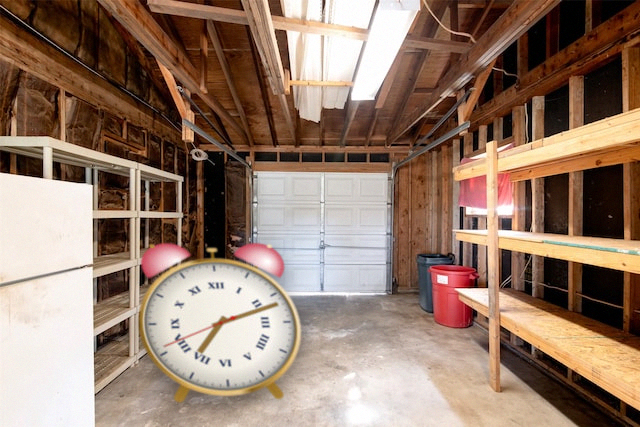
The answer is 7:11:41
